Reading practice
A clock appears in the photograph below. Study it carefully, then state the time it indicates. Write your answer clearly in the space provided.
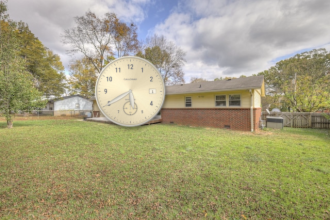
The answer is 5:40
